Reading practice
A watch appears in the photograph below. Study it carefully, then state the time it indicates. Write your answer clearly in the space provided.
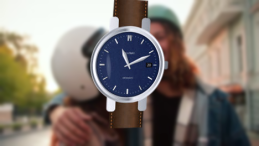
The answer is 11:11
